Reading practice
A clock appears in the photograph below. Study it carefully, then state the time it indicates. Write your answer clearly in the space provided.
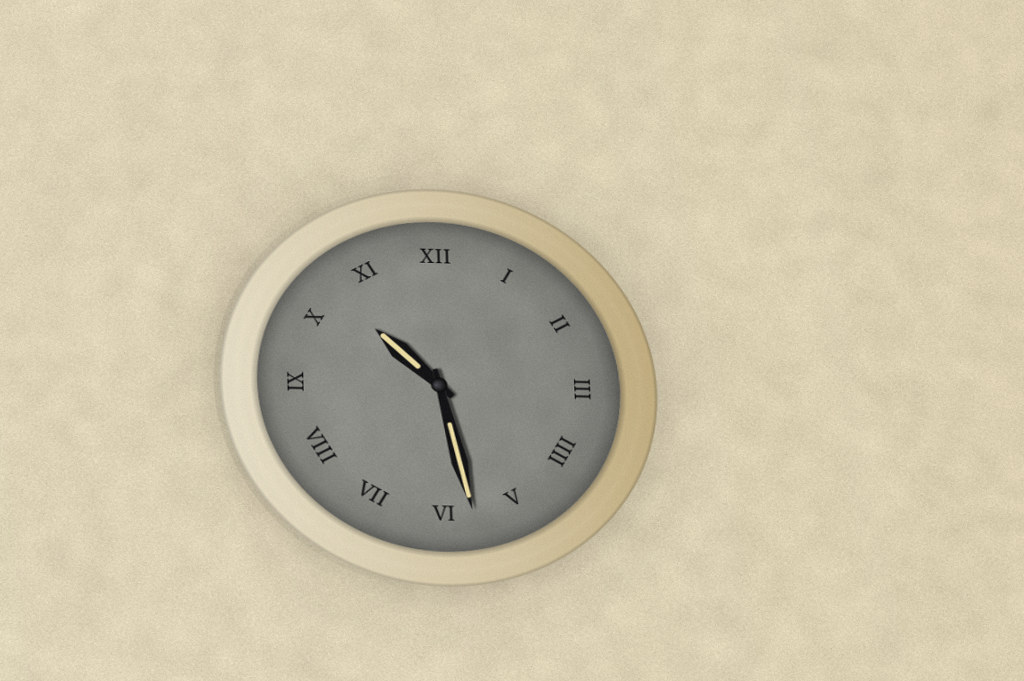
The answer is 10:28
